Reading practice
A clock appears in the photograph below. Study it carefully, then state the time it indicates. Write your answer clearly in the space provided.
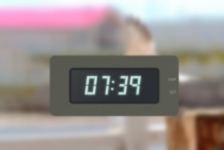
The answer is 7:39
